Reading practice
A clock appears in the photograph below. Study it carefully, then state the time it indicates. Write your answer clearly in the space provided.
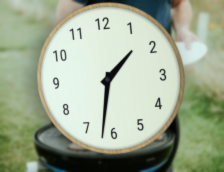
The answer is 1:32
